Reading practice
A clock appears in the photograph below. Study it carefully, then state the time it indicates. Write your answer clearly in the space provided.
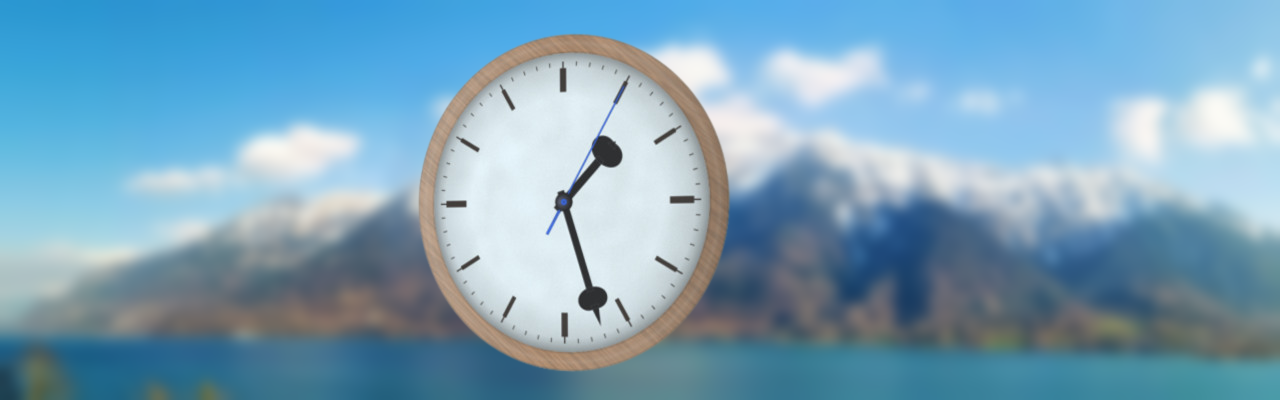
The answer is 1:27:05
